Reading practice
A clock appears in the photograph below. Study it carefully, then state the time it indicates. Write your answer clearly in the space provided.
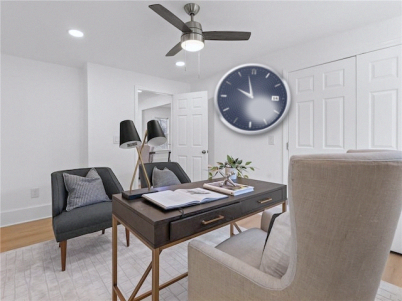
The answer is 9:58
